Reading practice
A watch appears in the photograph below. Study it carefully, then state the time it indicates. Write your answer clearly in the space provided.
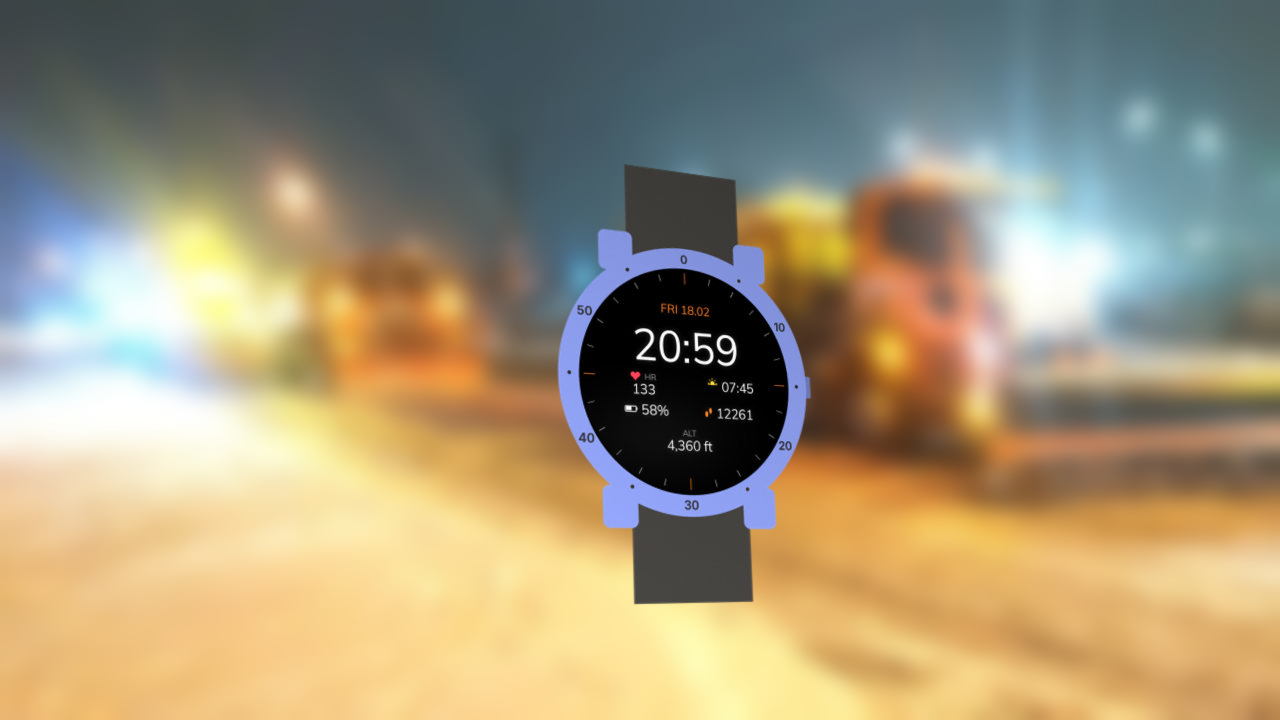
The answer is 20:59
